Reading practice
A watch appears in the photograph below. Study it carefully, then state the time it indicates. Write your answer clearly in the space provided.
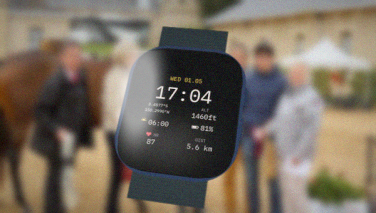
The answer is 17:04
